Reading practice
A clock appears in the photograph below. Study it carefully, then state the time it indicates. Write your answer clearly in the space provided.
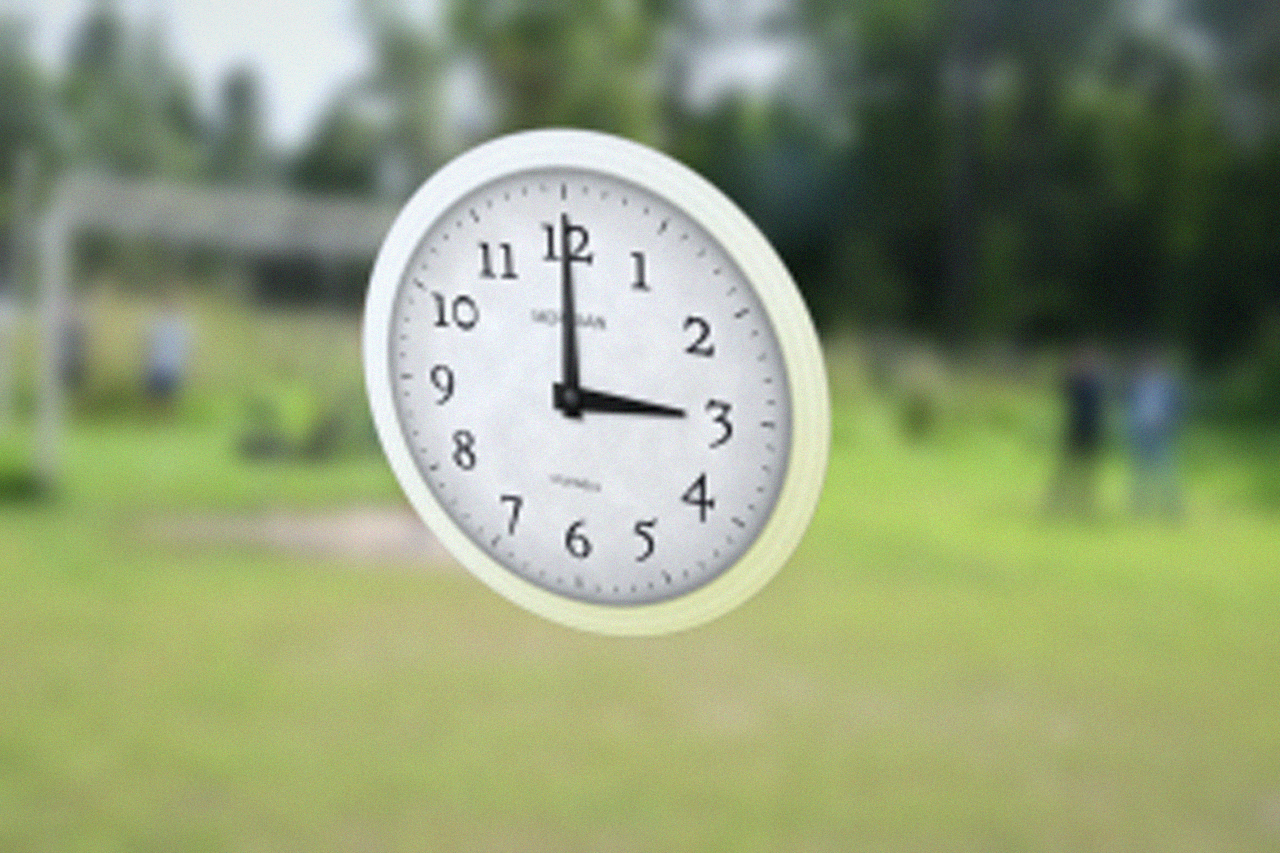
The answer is 3:00
